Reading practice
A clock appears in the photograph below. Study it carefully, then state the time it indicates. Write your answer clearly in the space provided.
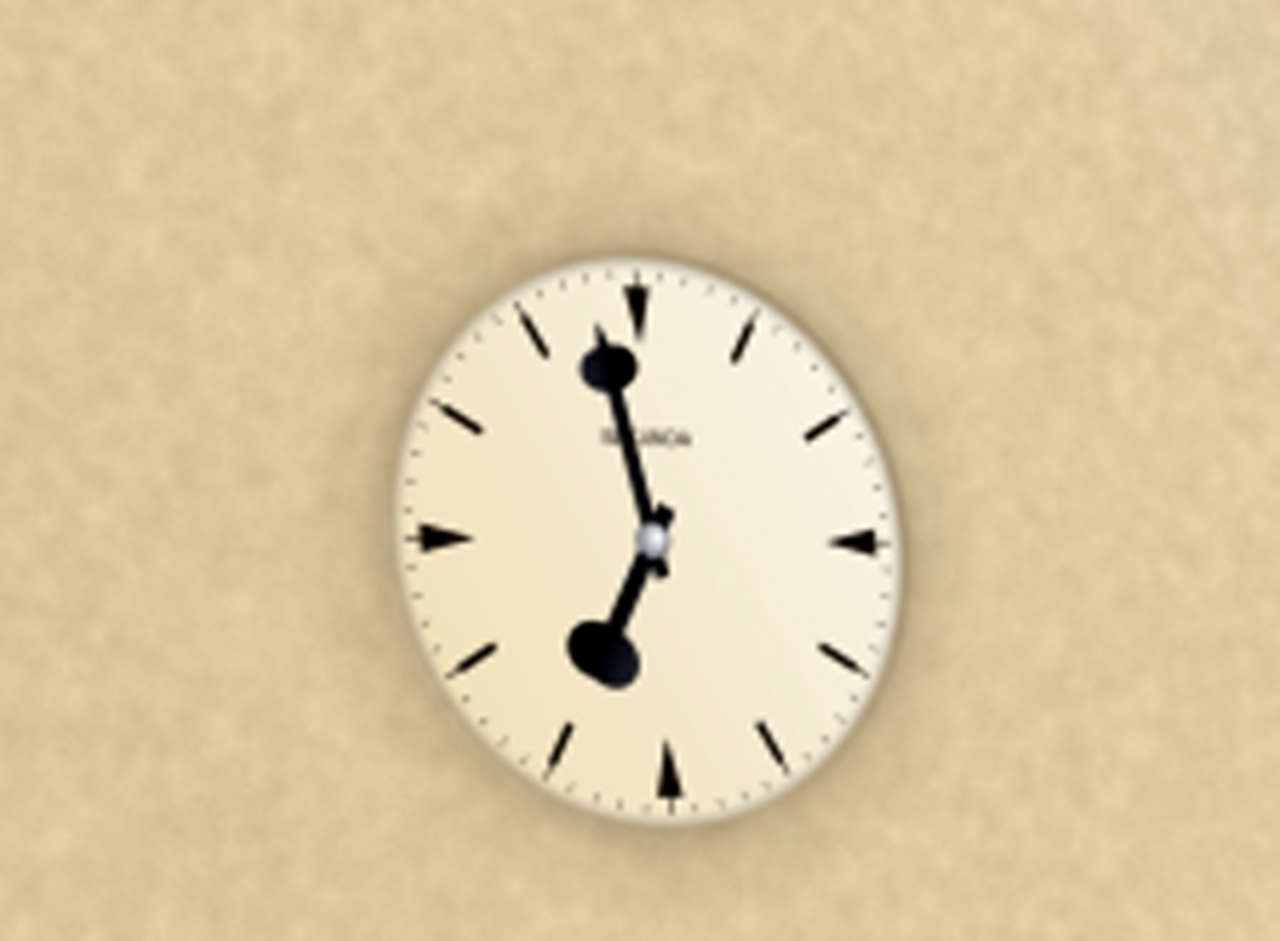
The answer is 6:58
